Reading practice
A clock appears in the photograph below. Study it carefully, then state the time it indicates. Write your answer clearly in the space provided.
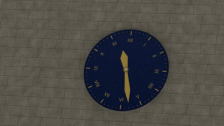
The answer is 11:28
